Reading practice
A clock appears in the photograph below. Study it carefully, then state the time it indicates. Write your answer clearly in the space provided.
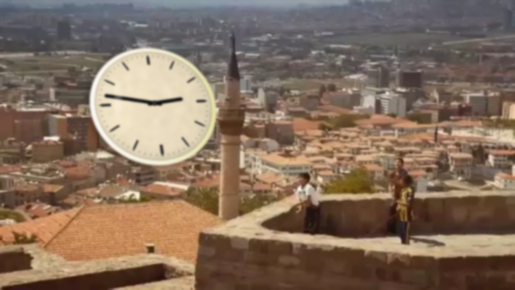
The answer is 2:47
